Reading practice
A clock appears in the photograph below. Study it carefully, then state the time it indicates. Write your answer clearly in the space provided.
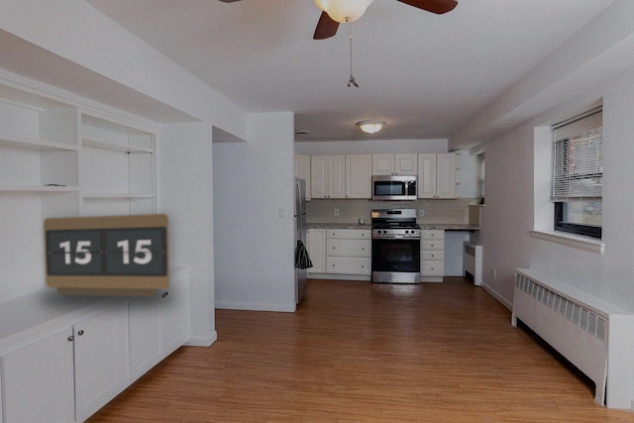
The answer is 15:15
